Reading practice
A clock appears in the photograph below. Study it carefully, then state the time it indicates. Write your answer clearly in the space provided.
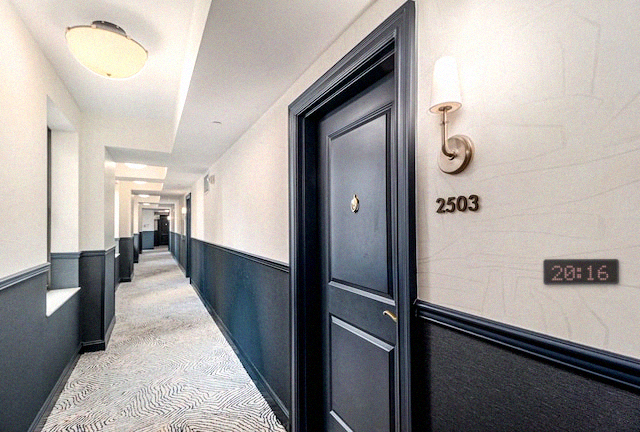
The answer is 20:16
